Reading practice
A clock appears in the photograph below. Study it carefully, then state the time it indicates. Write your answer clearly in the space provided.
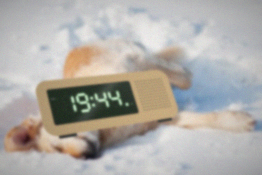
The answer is 19:44
